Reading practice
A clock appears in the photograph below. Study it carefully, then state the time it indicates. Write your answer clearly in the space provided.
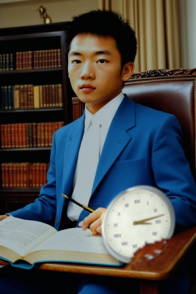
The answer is 3:13
